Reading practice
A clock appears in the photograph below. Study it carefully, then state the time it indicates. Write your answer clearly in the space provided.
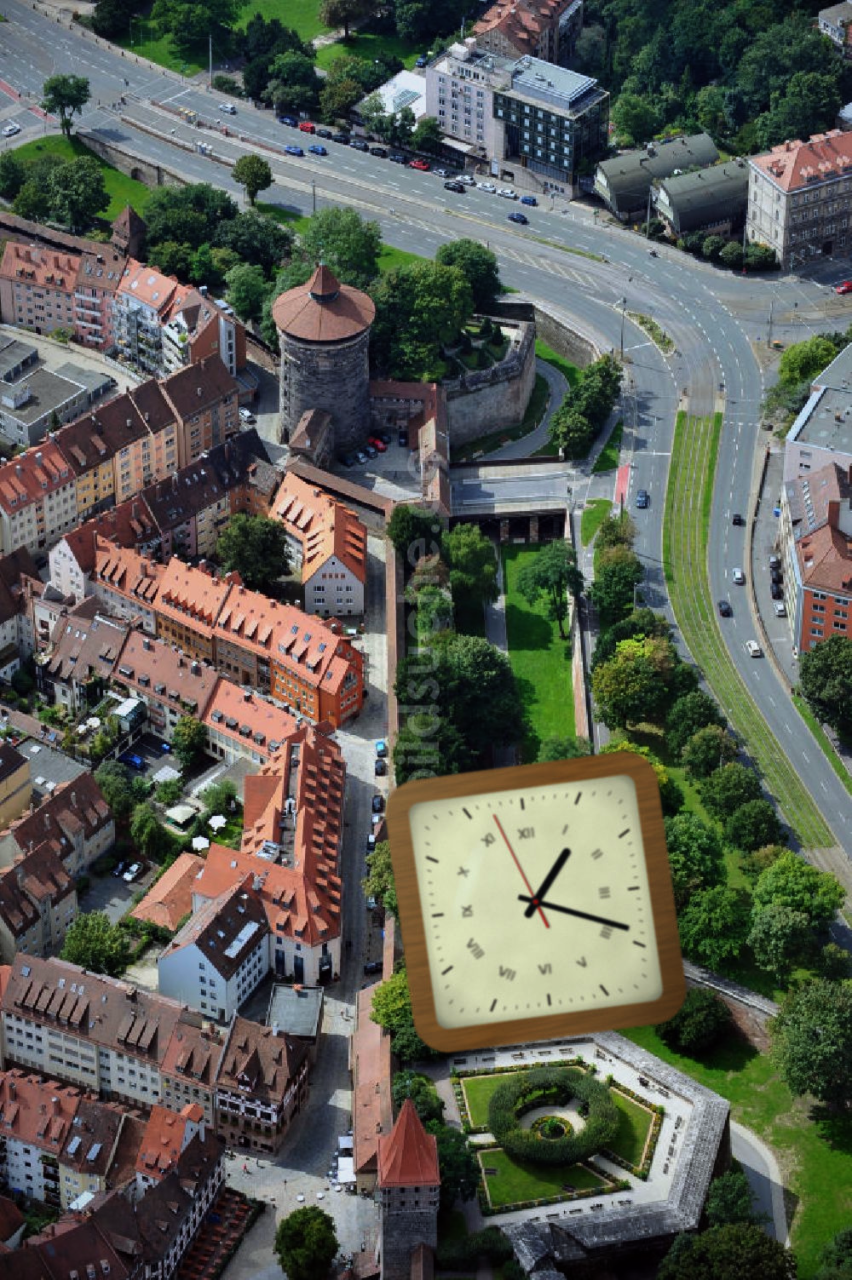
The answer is 1:18:57
